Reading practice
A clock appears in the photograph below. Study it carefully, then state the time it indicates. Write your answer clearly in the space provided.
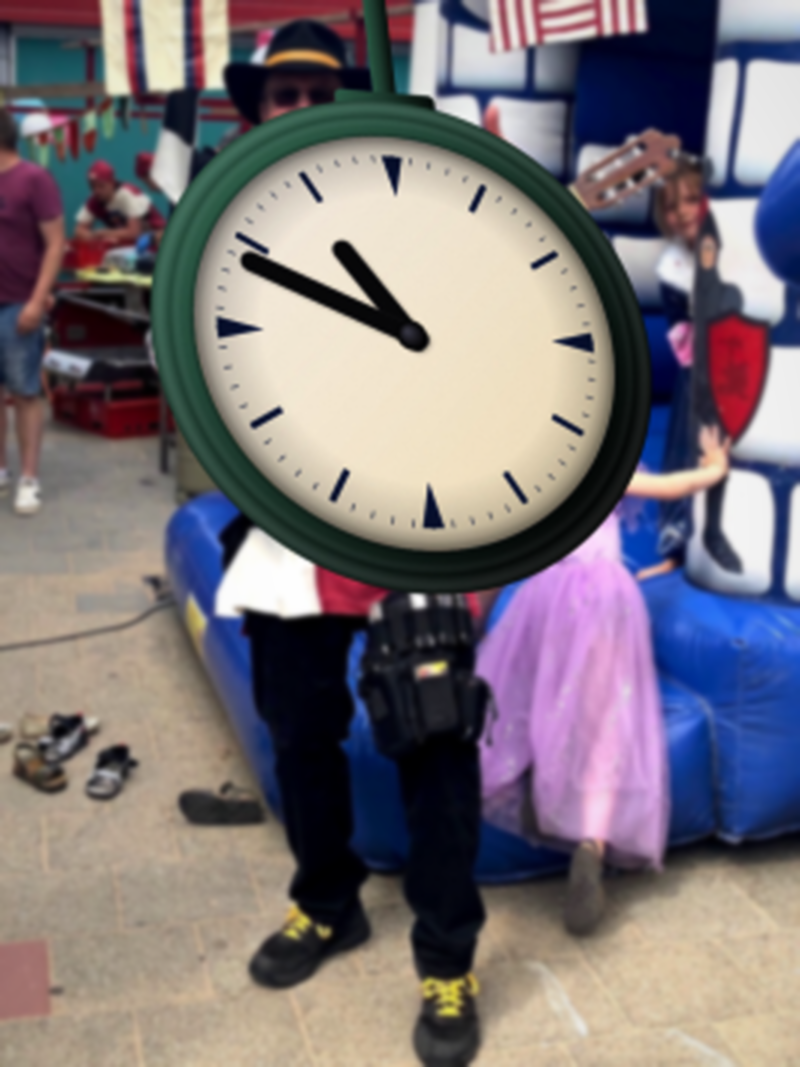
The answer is 10:49
